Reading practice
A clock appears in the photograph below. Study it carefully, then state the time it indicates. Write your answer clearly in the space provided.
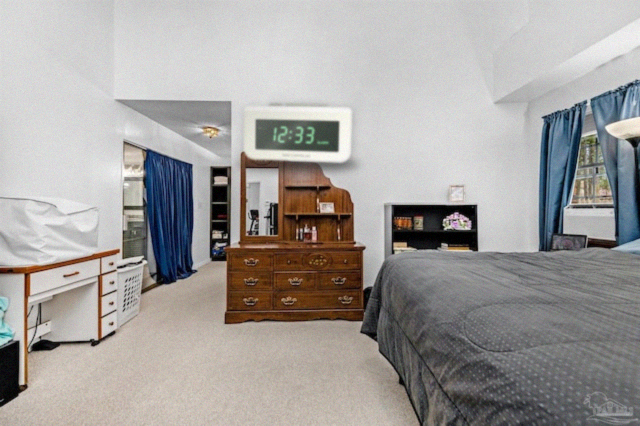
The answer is 12:33
